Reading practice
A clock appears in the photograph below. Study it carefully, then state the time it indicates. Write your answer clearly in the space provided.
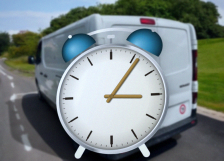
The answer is 3:06
